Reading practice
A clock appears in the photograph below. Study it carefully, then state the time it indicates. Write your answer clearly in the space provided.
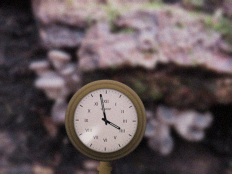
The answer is 3:58
